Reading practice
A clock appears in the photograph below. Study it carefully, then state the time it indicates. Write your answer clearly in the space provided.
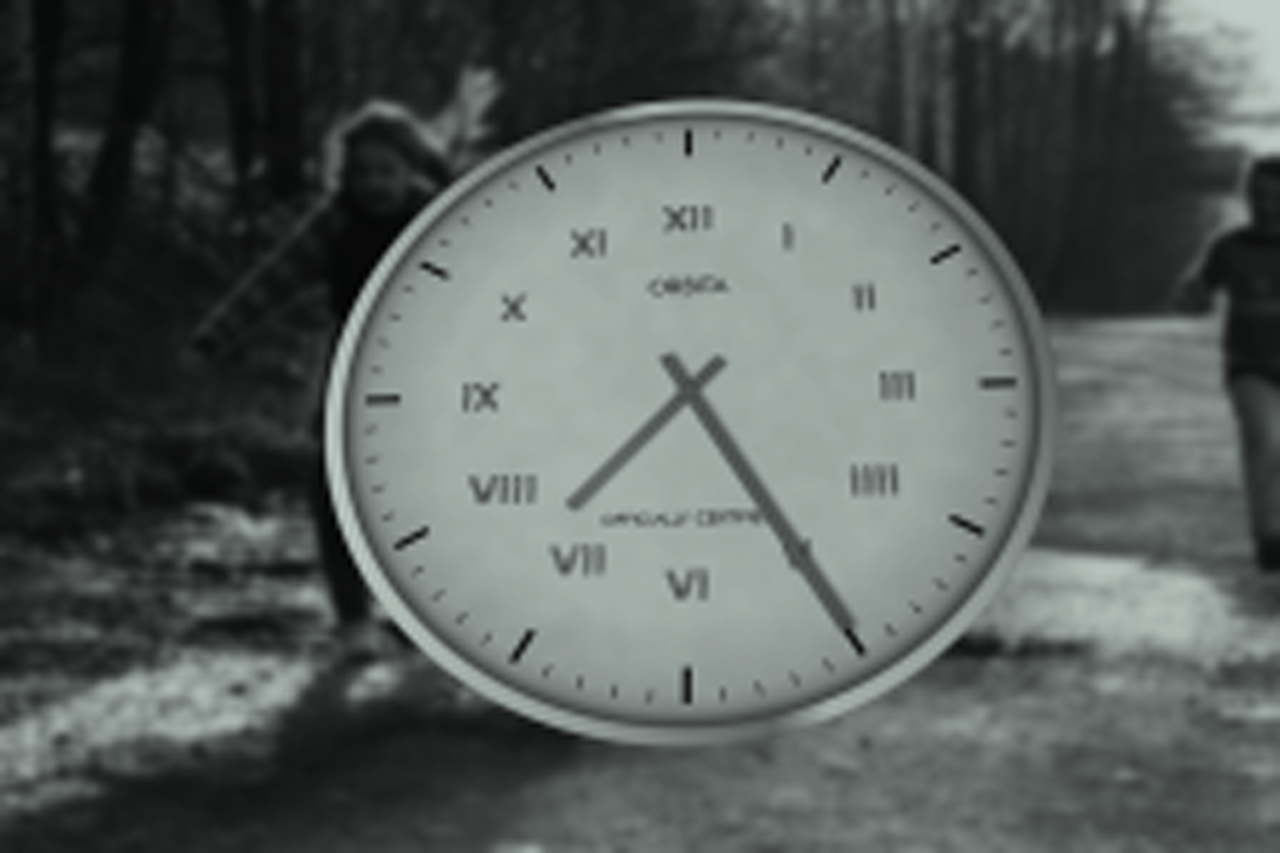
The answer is 7:25
